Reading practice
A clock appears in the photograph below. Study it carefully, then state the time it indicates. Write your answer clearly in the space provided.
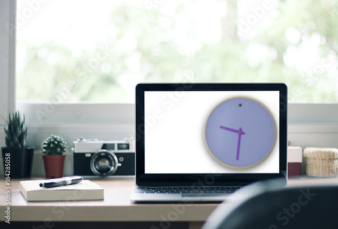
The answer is 9:31
